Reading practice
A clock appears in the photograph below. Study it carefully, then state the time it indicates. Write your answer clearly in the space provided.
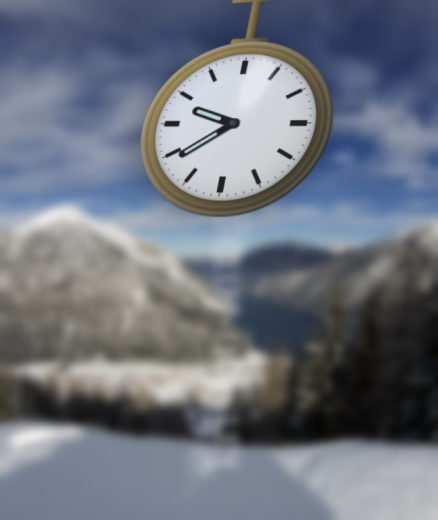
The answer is 9:39
